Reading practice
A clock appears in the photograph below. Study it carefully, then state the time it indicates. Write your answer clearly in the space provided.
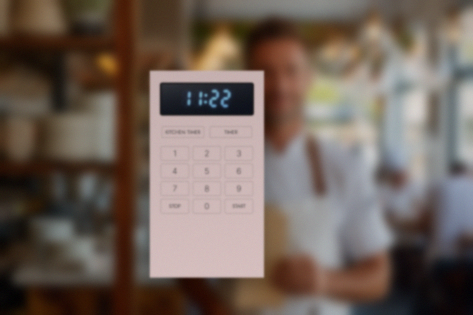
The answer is 11:22
